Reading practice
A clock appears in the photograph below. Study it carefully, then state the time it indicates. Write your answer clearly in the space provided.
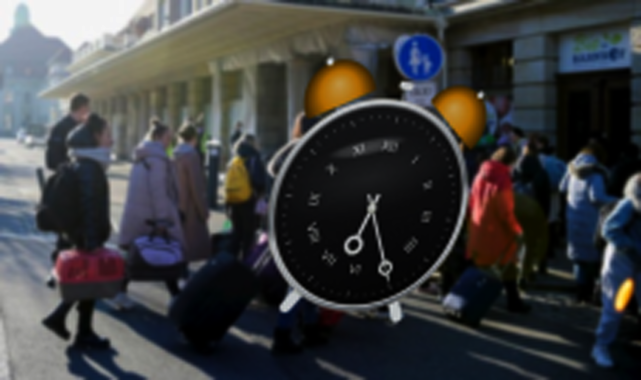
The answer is 6:25
